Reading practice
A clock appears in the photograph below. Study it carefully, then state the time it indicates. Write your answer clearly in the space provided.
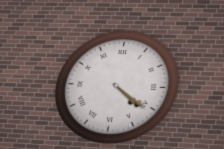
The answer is 4:21
